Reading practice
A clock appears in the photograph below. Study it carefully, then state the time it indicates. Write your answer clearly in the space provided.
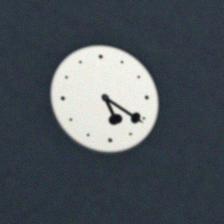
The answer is 5:21
